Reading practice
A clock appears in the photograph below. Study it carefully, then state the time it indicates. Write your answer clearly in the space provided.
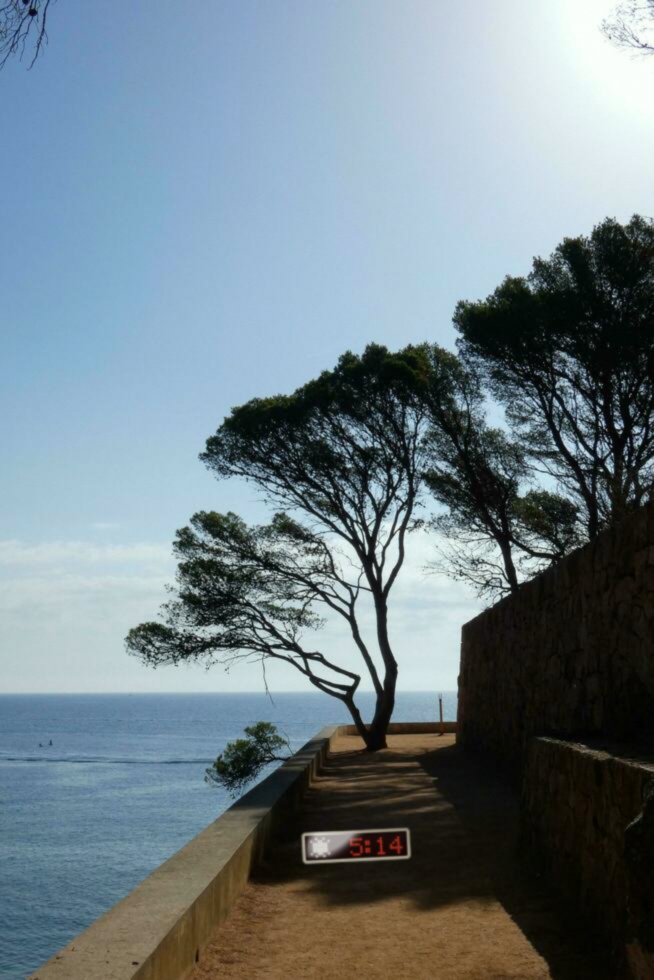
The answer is 5:14
